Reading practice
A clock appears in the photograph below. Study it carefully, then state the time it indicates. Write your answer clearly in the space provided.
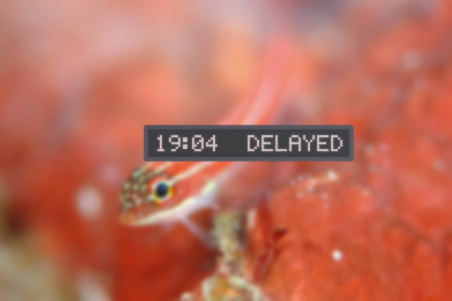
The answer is 19:04
